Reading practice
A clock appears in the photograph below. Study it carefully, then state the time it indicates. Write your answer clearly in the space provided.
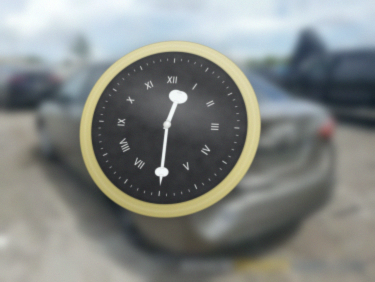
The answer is 12:30
